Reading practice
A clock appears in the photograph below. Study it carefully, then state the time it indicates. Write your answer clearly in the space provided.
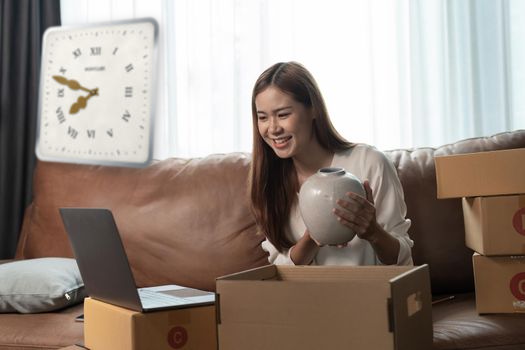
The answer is 7:48
